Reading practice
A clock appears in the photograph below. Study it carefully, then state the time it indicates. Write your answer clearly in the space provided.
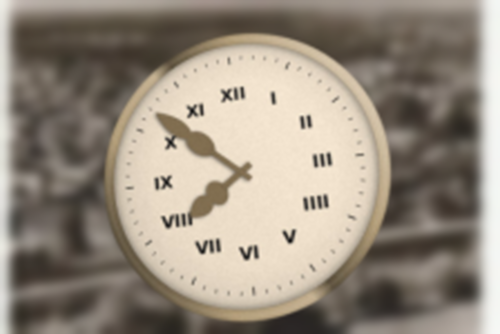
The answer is 7:52
